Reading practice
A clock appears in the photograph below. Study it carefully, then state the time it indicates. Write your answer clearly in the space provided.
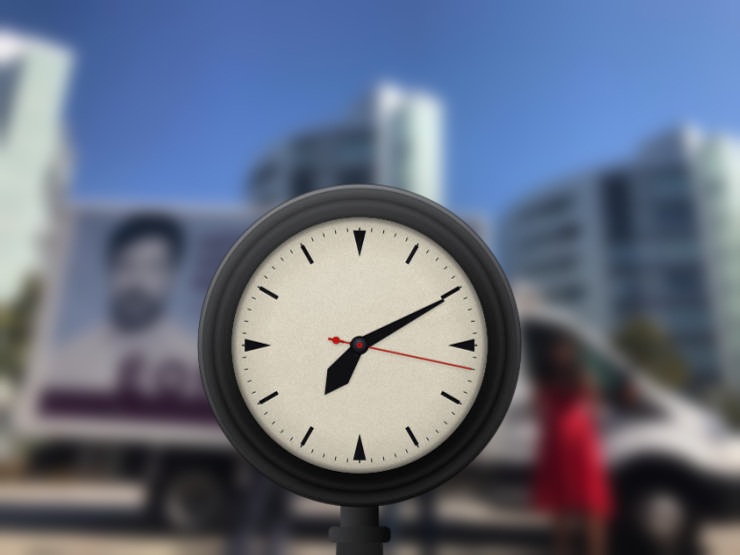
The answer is 7:10:17
